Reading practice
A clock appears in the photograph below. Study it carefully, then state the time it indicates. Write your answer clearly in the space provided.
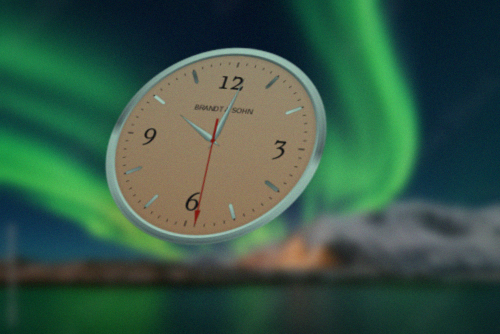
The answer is 10:01:29
